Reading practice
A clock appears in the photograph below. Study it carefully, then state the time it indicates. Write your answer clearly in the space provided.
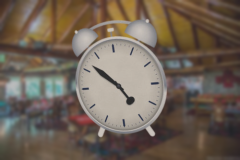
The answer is 4:52
